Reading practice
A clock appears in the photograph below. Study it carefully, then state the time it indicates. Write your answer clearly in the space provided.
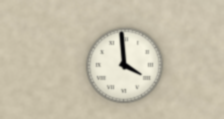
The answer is 3:59
